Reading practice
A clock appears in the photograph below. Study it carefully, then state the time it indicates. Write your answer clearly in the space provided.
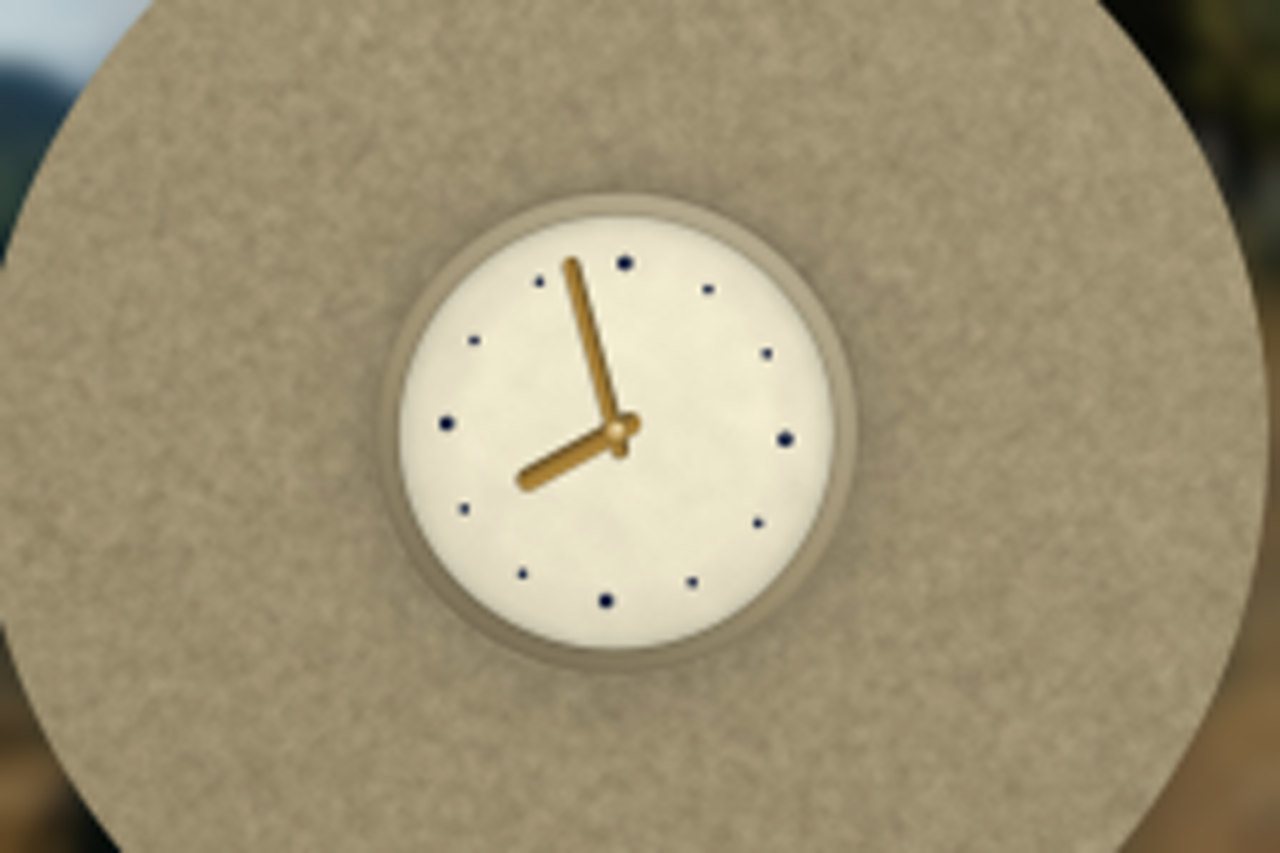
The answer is 7:57
